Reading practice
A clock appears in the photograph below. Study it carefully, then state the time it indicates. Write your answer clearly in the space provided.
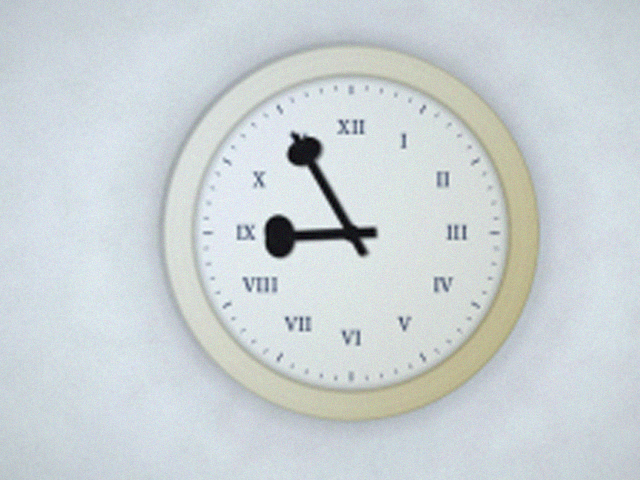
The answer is 8:55
